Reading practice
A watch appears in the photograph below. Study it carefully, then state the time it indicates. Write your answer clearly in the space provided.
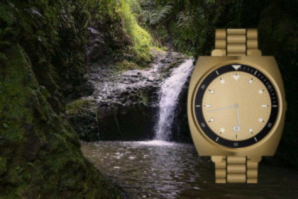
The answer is 5:43
